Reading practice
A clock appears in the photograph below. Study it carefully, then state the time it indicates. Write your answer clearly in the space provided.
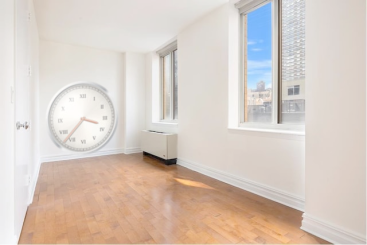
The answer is 3:37
